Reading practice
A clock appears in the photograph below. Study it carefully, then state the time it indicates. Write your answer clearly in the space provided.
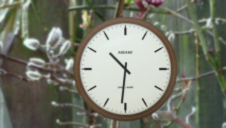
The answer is 10:31
